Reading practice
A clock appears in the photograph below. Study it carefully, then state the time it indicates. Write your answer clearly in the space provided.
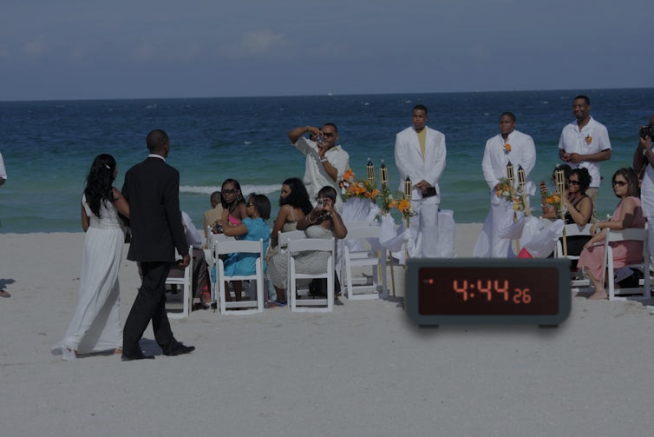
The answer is 4:44:26
